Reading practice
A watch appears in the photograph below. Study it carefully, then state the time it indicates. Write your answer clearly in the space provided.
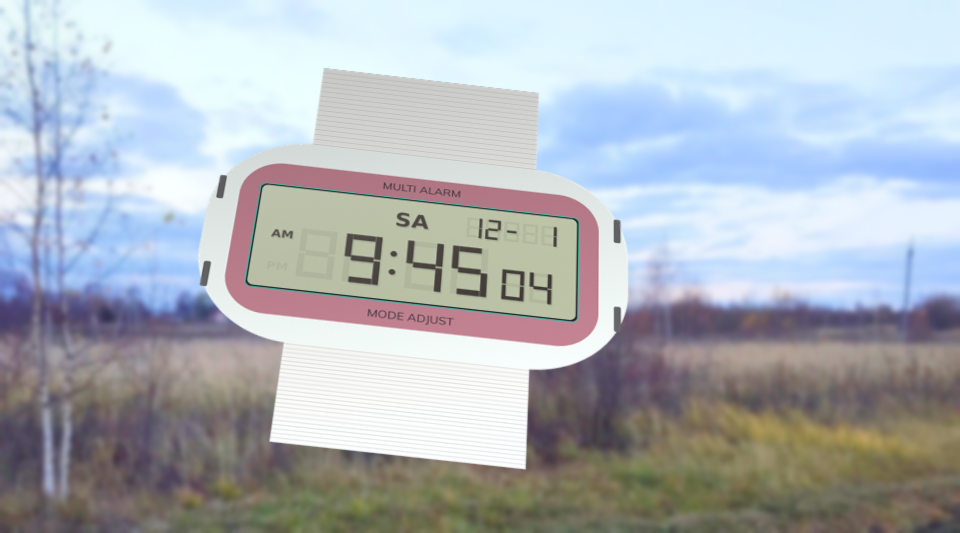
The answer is 9:45:04
